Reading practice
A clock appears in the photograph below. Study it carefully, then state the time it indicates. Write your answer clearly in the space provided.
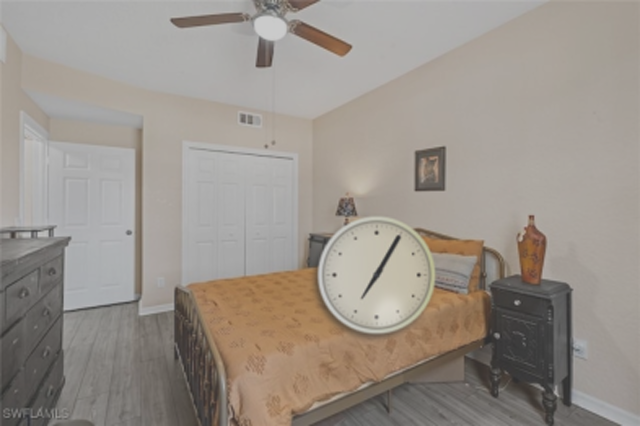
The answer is 7:05
